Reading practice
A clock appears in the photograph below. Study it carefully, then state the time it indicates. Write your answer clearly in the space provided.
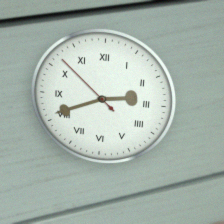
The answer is 2:40:52
